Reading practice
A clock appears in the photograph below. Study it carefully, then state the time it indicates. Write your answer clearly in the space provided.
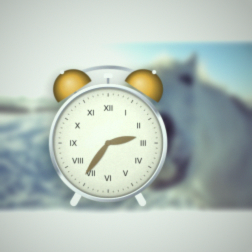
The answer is 2:36
